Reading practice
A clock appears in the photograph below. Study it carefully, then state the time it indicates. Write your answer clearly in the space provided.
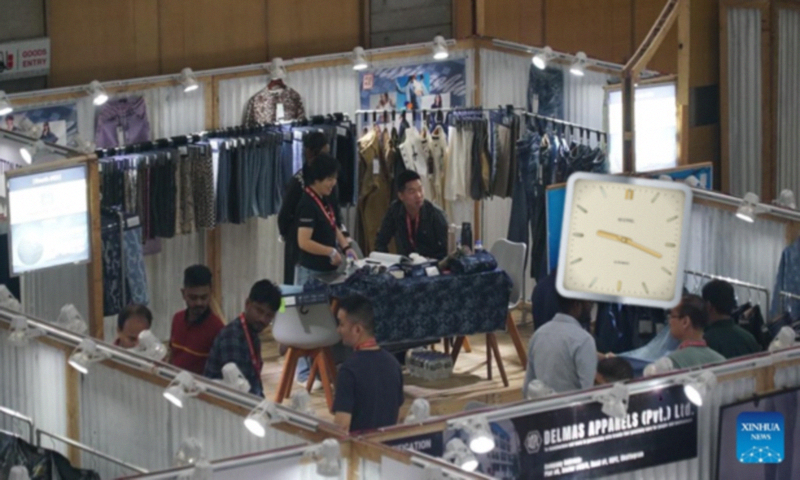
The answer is 9:18
